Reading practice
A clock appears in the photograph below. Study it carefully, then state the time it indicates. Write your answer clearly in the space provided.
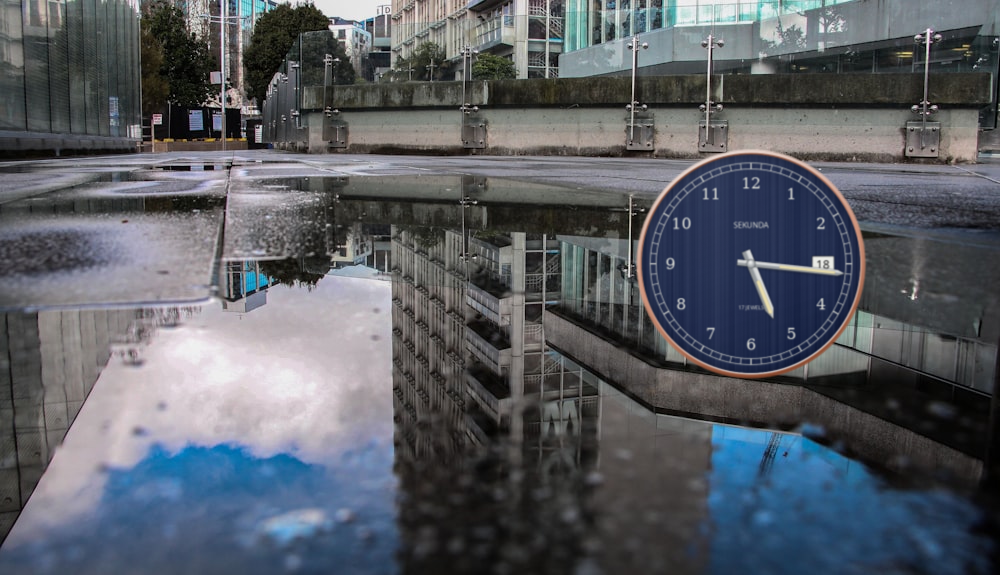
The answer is 5:16
